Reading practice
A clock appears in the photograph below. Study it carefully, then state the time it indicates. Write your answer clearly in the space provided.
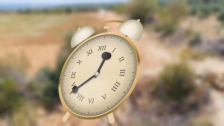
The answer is 12:39
